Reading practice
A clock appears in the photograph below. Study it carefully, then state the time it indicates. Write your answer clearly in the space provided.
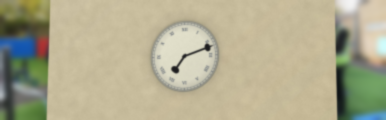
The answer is 7:12
